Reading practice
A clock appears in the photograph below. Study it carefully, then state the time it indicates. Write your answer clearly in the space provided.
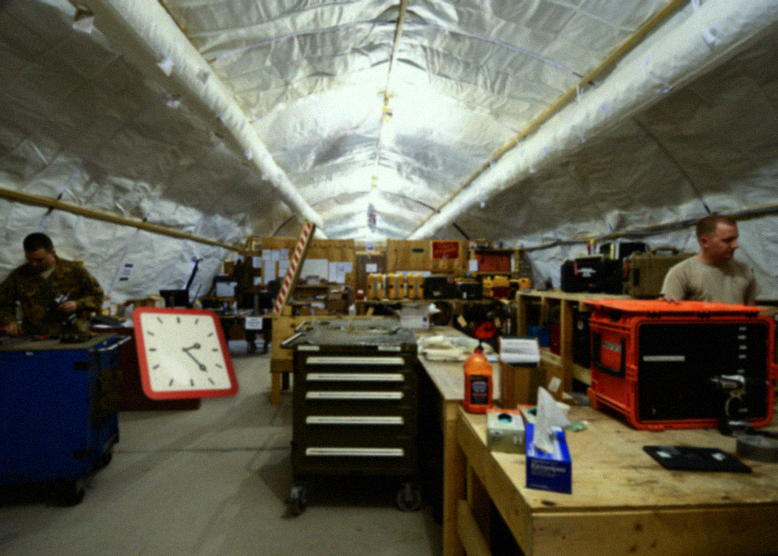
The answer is 2:24
